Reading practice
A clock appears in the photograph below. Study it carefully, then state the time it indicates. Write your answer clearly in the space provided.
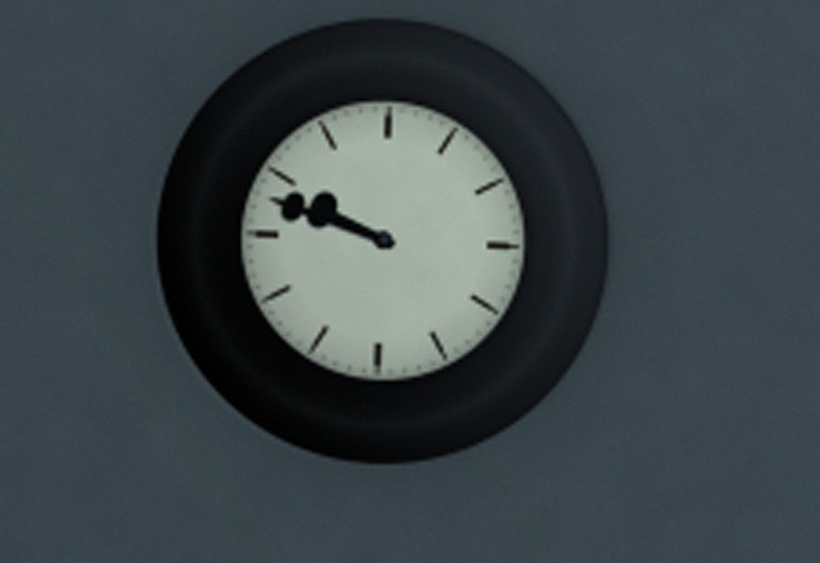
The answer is 9:48
